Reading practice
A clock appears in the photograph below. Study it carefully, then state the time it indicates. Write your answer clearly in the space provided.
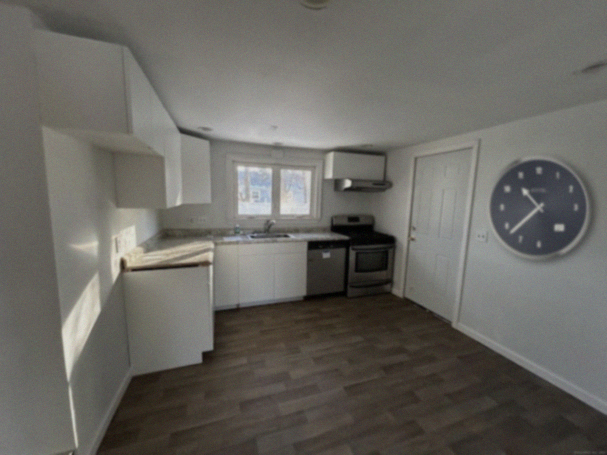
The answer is 10:38
